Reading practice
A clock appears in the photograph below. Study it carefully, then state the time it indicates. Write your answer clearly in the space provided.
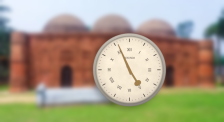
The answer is 4:56
